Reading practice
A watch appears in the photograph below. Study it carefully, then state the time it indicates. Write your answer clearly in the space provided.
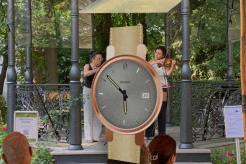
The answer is 5:52
